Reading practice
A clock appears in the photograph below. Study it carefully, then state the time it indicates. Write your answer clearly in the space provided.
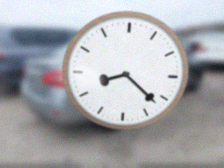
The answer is 8:22
